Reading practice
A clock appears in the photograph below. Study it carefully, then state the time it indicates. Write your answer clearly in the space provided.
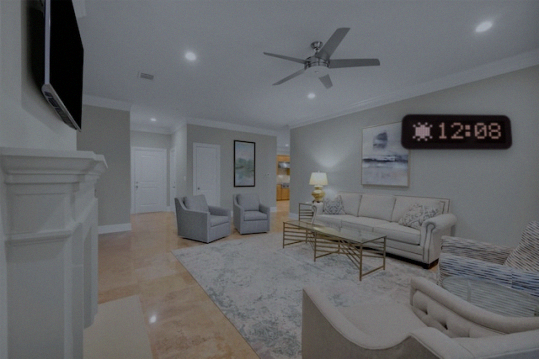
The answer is 12:08
